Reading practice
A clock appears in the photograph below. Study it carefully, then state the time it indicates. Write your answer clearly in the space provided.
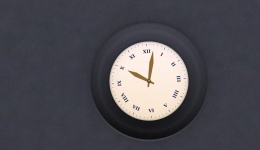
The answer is 10:02
